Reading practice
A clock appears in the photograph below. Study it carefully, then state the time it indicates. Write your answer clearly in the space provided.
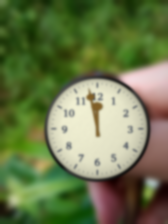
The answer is 11:58
